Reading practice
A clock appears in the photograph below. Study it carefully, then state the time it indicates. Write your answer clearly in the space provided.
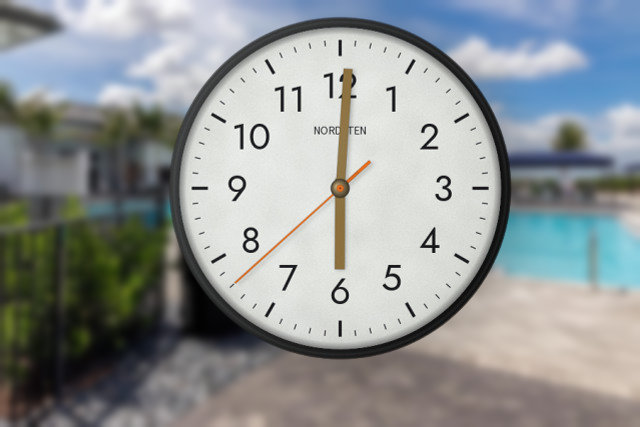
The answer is 6:00:38
